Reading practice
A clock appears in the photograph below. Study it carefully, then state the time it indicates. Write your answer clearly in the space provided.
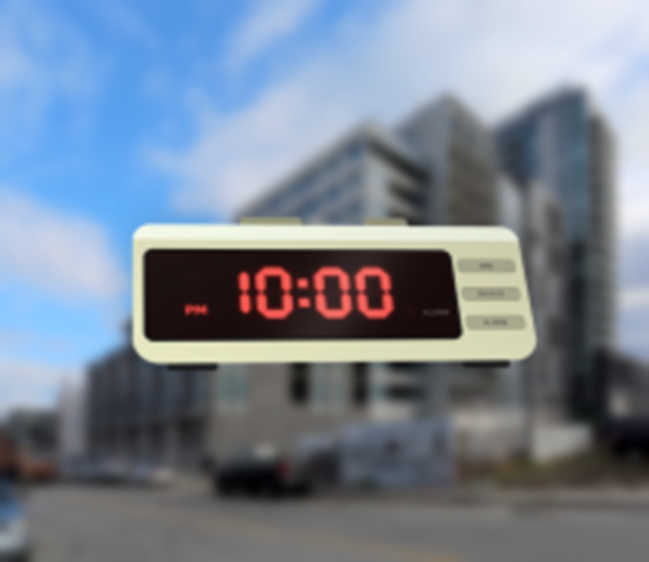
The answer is 10:00
